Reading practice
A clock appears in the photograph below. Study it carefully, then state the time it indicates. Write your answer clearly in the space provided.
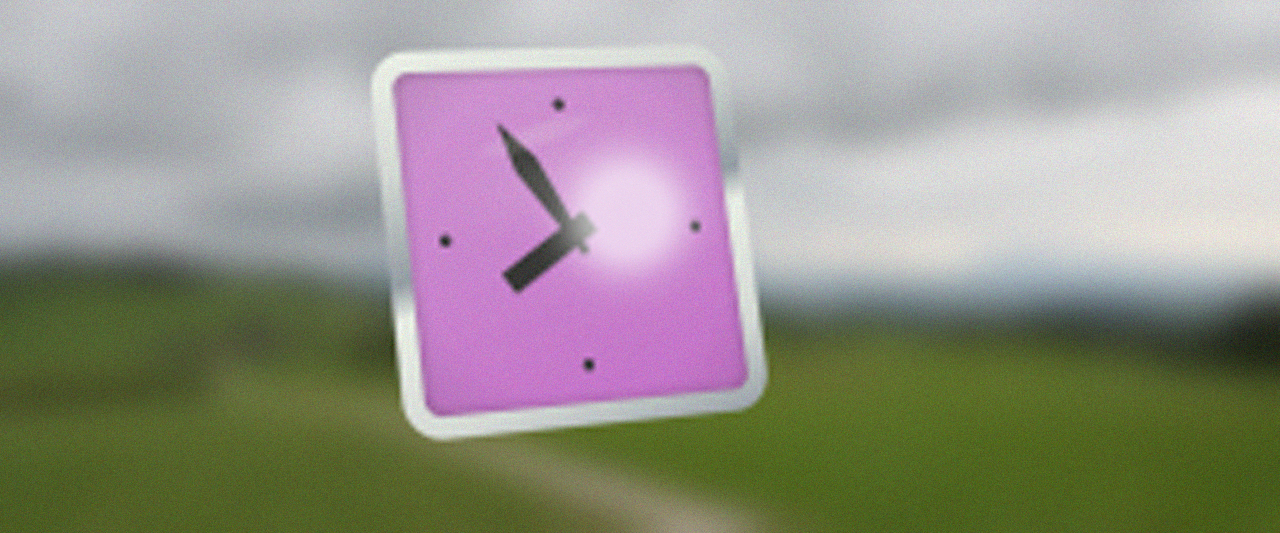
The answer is 7:55
